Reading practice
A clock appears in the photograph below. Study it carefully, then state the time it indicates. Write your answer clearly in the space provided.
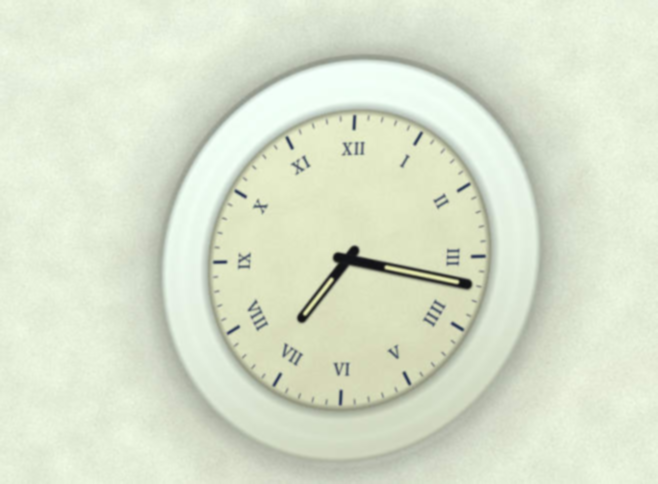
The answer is 7:17
